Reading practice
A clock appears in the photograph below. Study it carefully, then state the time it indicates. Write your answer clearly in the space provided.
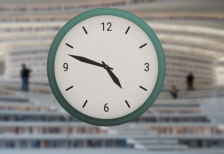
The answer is 4:48
